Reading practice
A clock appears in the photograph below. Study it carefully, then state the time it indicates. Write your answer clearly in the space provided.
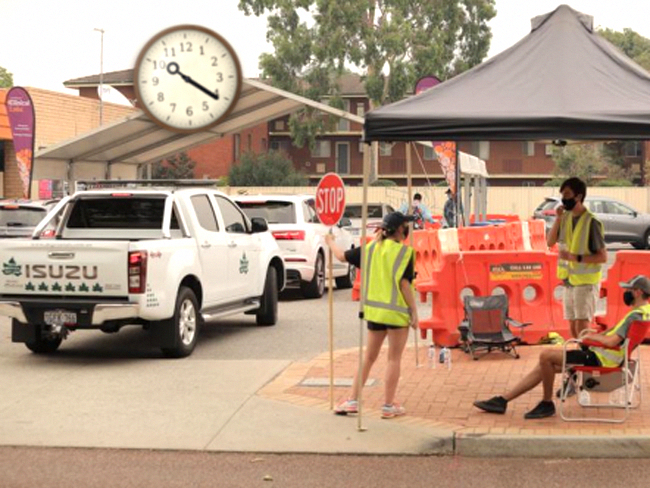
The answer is 10:21
